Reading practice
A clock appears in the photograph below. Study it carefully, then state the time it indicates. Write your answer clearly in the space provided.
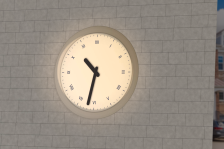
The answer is 10:32
